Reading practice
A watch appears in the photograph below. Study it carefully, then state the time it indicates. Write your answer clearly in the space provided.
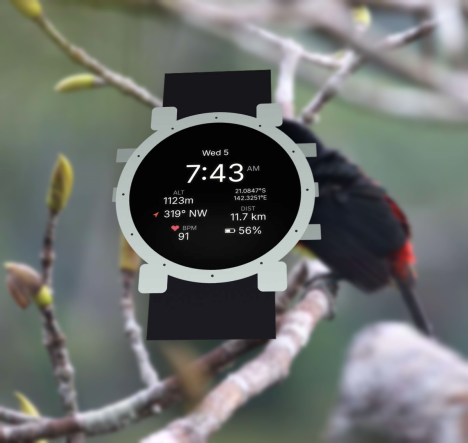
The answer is 7:43
